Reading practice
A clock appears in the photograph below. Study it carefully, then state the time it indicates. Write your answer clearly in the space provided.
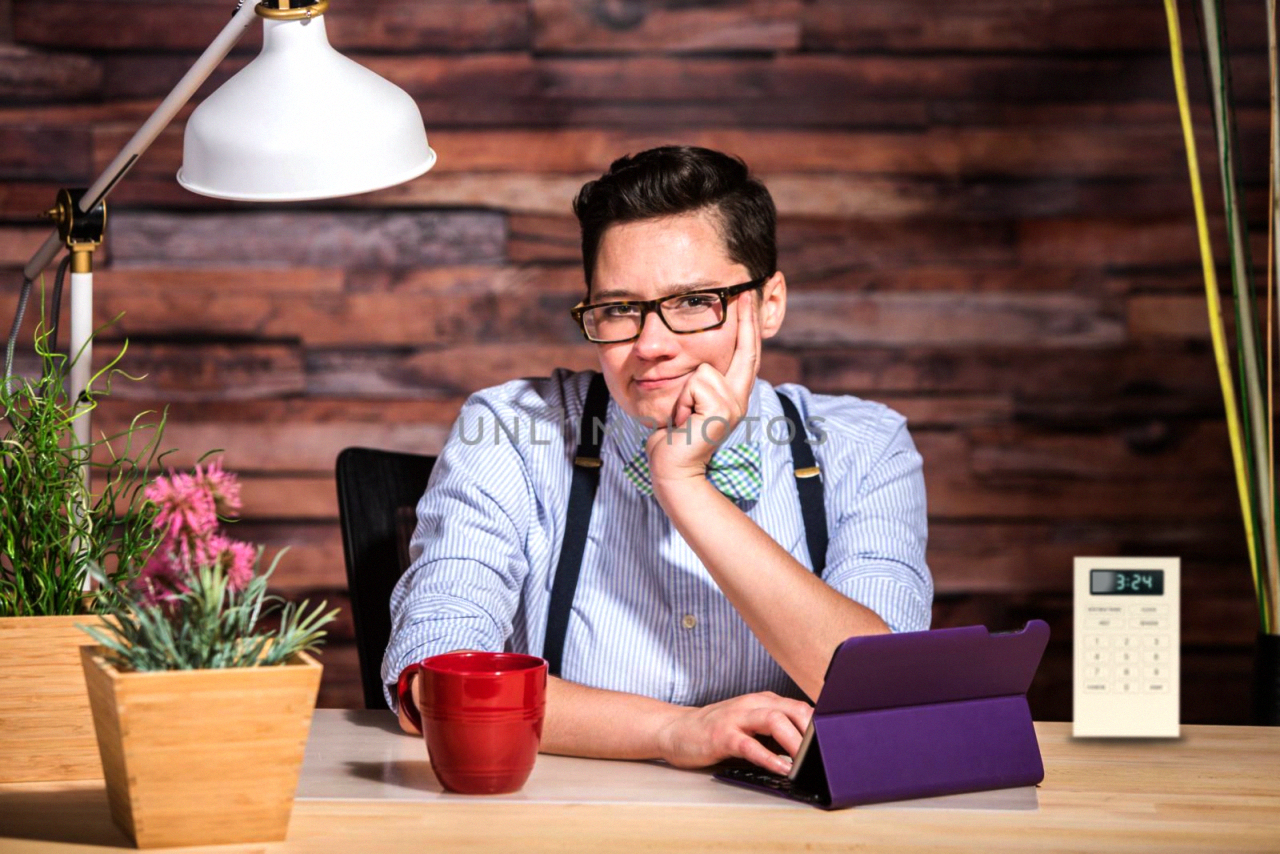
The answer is 3:24
